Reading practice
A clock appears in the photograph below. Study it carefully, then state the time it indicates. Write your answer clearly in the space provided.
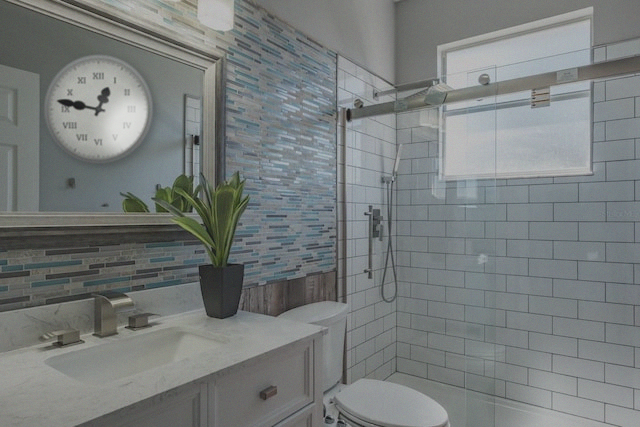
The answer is 12:47
